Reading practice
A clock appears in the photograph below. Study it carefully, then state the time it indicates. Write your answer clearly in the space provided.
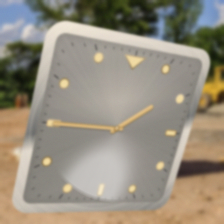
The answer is 1:45
